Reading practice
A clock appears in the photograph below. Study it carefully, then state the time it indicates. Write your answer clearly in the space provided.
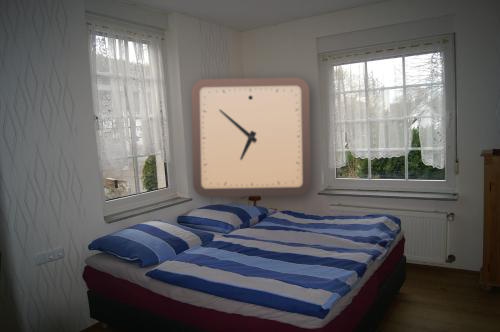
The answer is 6:52
